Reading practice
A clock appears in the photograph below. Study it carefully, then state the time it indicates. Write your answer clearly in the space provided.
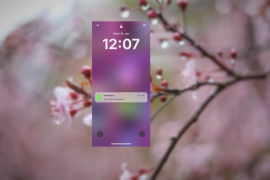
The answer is 12:07
